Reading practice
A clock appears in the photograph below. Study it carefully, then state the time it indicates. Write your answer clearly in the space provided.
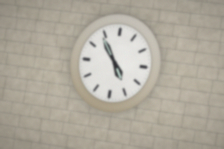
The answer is 4:54
